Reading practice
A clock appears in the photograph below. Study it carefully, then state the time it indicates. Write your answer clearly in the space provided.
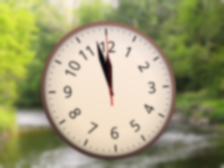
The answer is 11:58:00
